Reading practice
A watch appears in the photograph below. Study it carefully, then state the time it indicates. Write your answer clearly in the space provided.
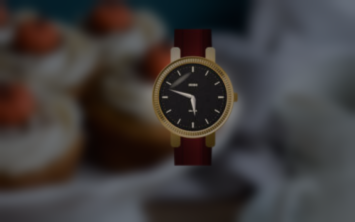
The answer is 5:48
